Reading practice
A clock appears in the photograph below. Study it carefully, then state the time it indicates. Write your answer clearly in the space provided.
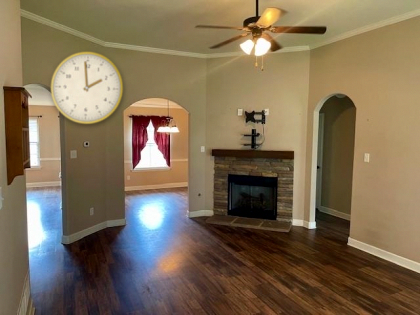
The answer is 1:59
